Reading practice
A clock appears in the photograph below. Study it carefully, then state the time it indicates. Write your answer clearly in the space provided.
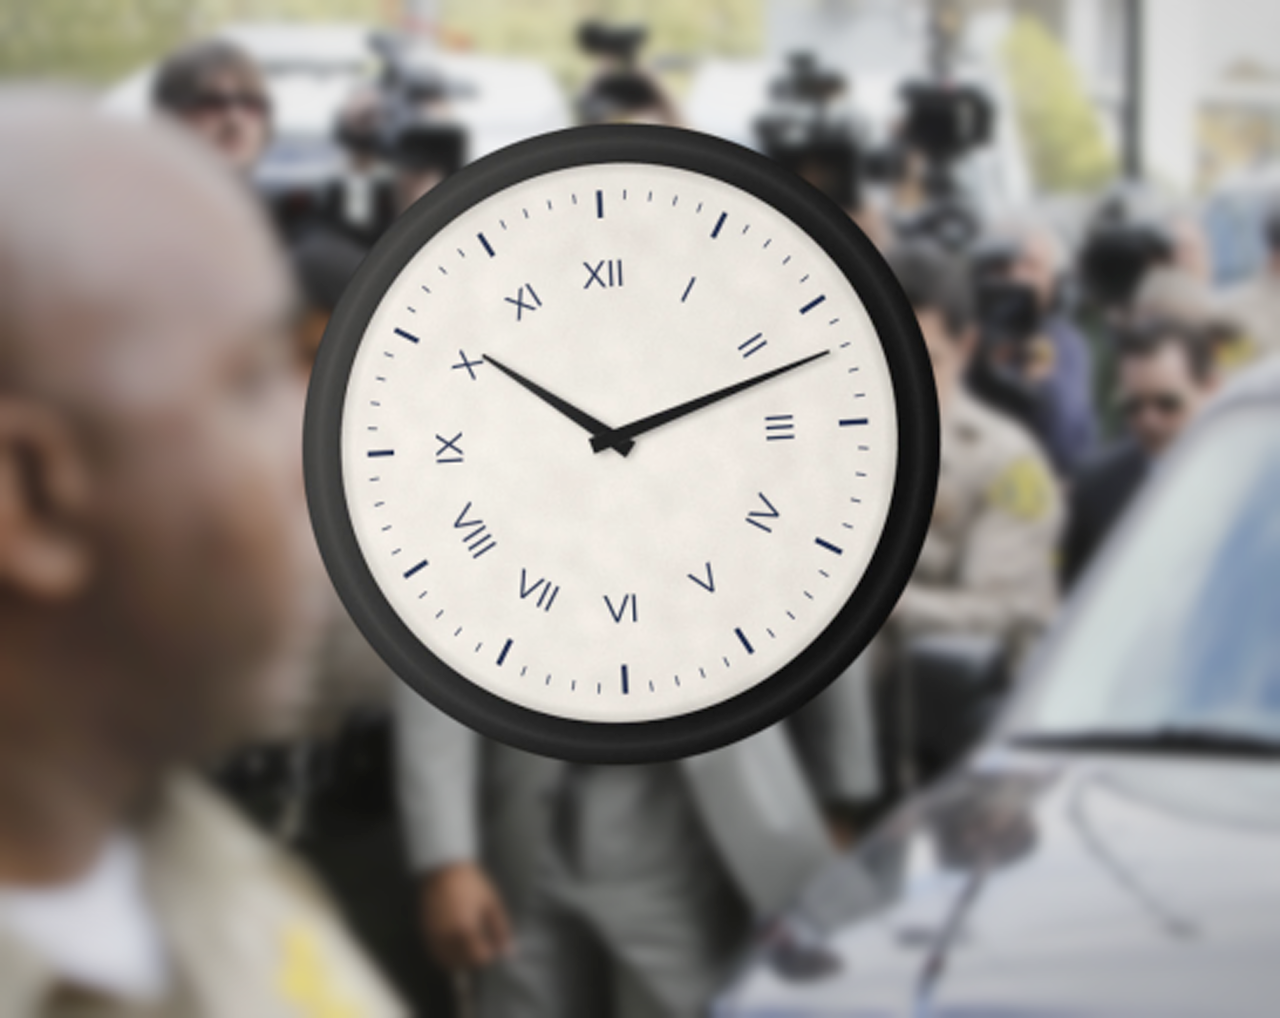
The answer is 10:12
